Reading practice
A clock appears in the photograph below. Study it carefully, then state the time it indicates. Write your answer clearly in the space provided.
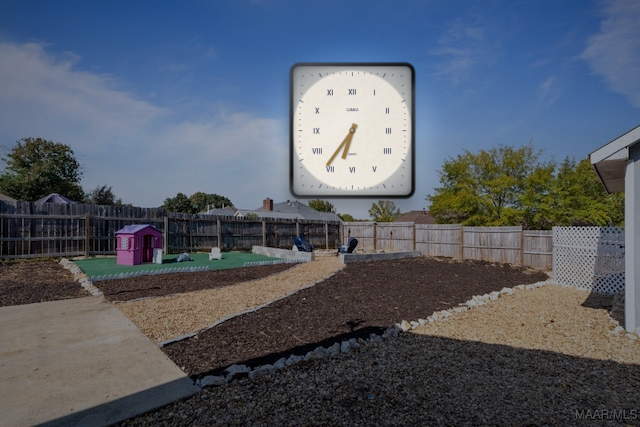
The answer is 6:36
